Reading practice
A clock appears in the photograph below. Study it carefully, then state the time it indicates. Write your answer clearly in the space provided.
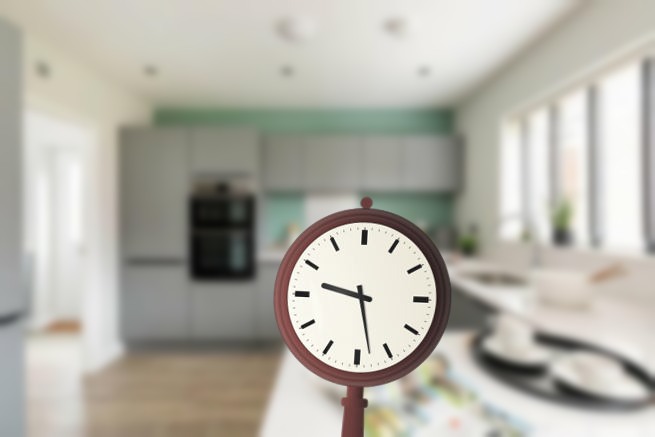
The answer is 9:28
